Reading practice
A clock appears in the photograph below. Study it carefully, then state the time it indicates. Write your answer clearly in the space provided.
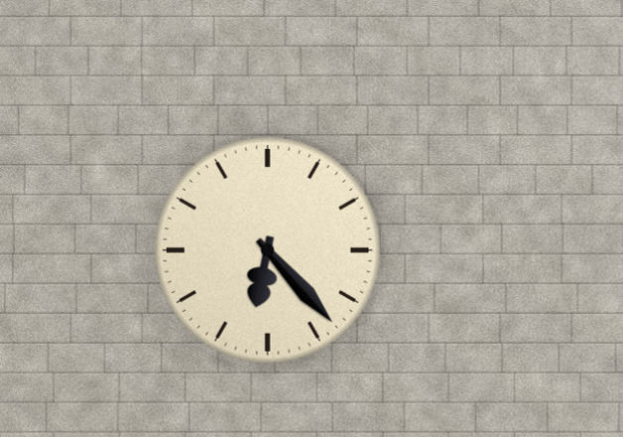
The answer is 6:23
